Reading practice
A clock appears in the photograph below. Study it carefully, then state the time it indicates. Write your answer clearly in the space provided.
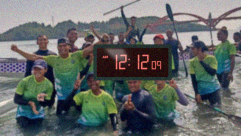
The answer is 12:12:09
